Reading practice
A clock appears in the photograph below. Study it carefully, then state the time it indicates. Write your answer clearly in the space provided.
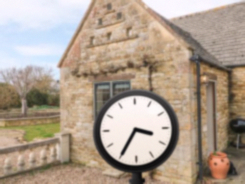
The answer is 3:35
